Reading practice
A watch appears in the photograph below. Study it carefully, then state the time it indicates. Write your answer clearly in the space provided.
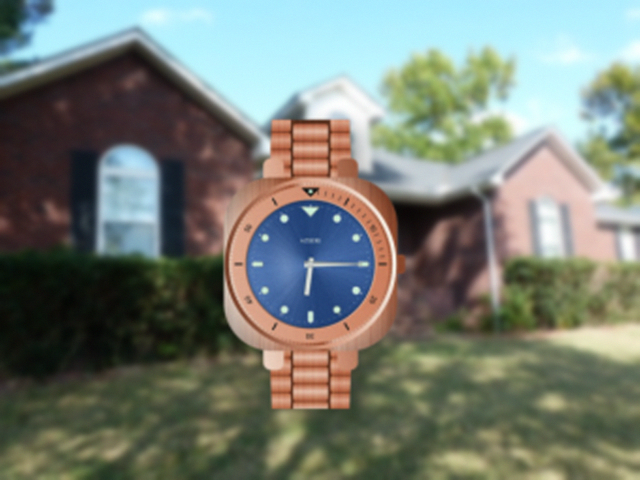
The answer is 6:15
